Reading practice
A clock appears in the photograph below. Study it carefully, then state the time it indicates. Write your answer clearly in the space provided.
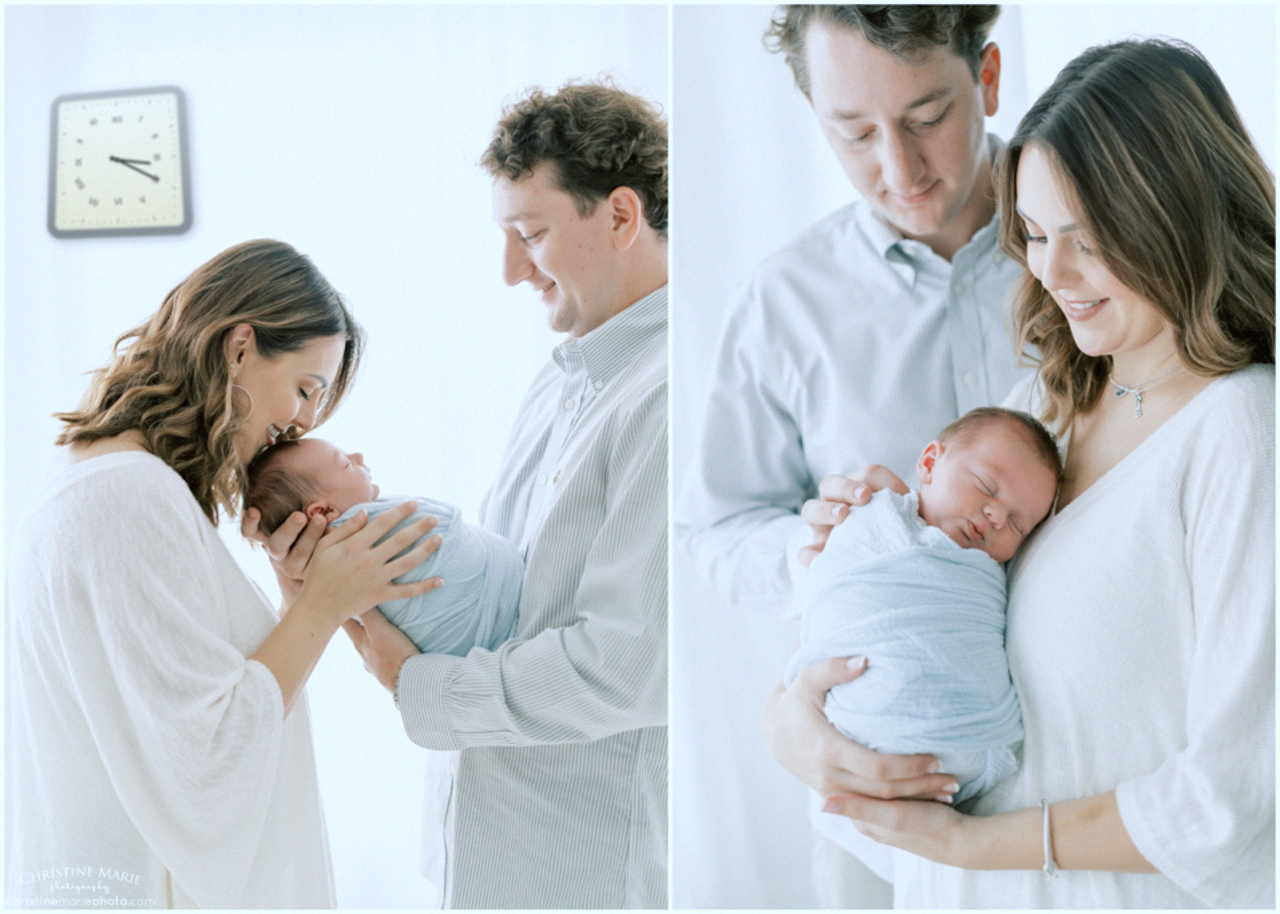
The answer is 3:20
